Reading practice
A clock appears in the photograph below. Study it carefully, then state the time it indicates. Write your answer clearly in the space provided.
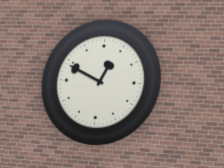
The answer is 12:49
